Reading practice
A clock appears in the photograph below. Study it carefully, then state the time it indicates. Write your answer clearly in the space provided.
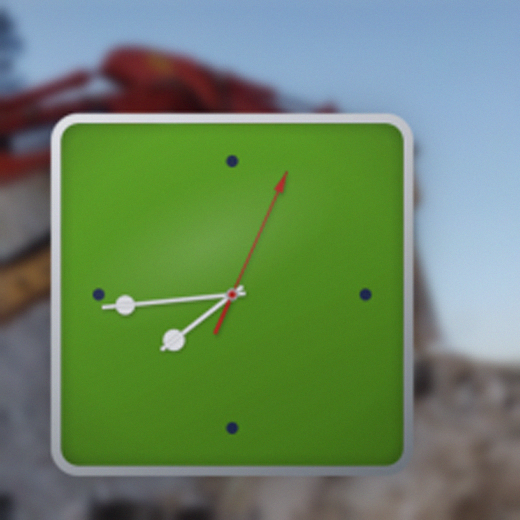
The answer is 7:44:04
